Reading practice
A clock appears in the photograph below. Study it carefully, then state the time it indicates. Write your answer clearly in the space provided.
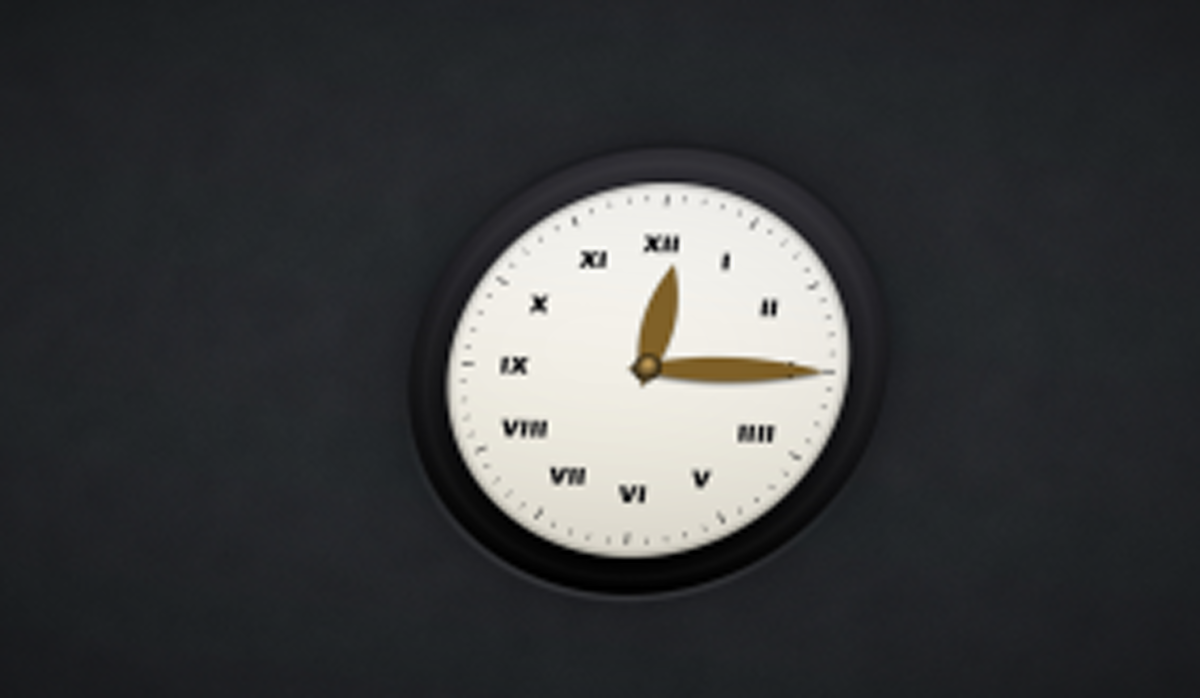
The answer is 12:15
